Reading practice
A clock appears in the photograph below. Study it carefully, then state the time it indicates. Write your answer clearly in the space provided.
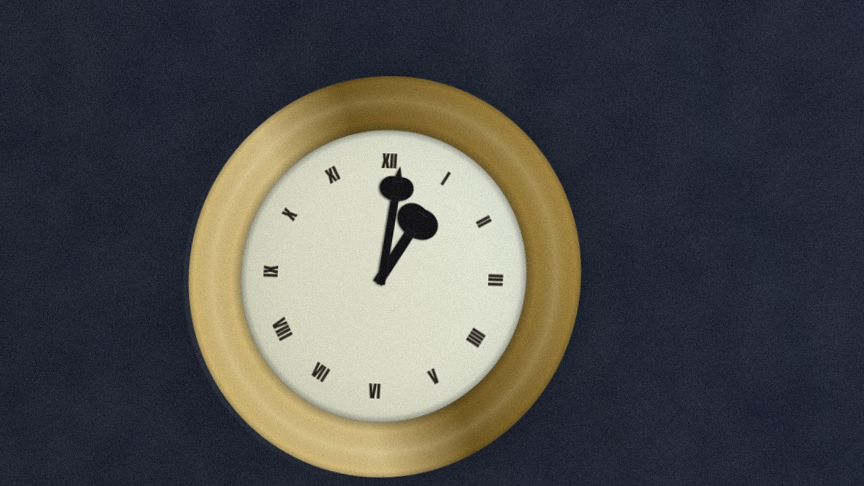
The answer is 1:01
